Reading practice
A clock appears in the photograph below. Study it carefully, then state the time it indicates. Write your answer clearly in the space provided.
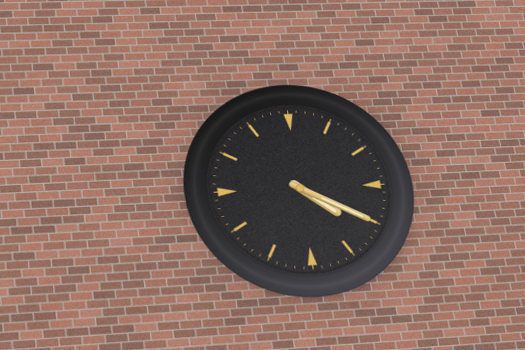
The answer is 4:20
